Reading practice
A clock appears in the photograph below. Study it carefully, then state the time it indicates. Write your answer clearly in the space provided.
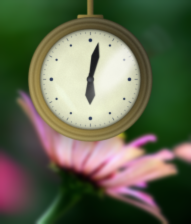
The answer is 6:02
